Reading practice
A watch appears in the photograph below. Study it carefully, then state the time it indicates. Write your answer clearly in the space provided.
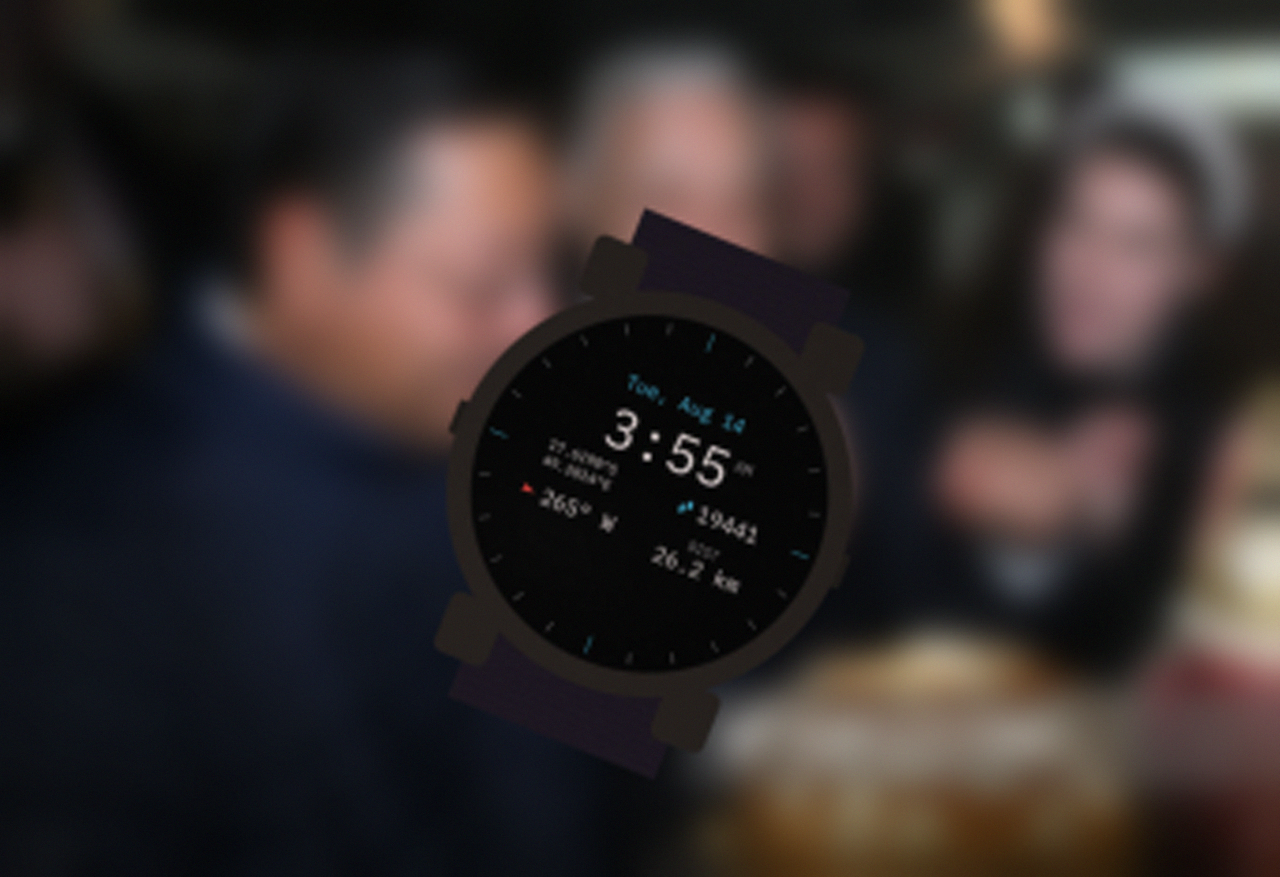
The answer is 3:55
